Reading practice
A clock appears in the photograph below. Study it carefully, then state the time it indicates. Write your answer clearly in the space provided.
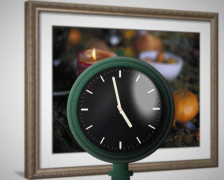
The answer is 4:58
